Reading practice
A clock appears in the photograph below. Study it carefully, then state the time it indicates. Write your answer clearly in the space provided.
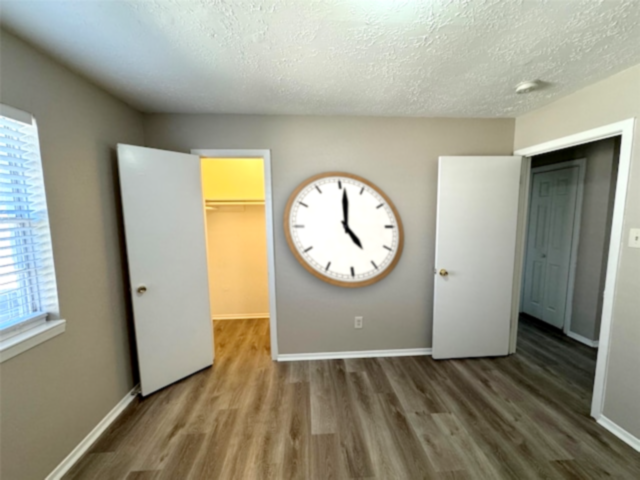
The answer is 5:01
